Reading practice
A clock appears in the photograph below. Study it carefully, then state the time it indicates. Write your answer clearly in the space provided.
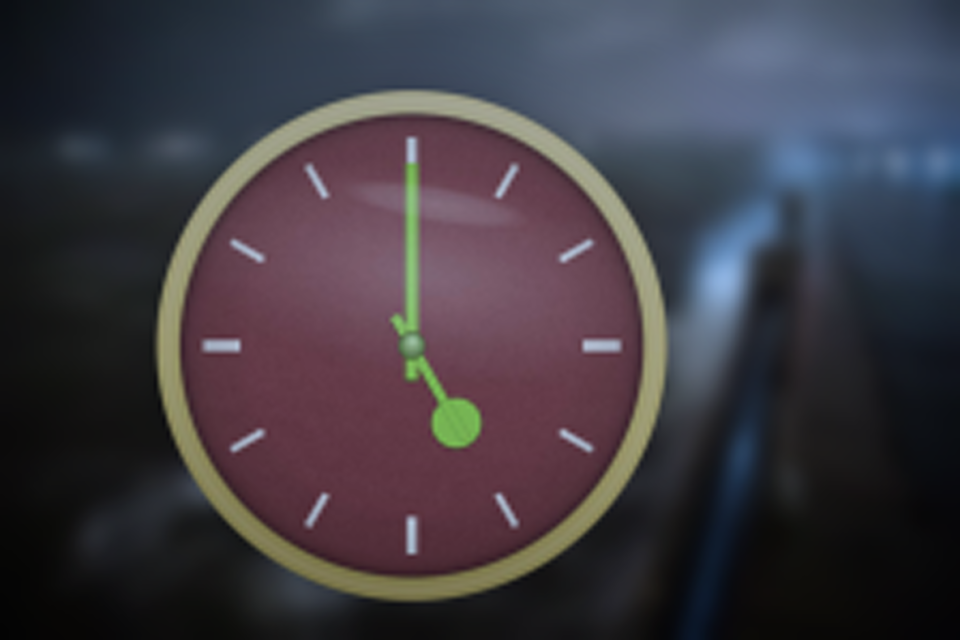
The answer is 5:00
